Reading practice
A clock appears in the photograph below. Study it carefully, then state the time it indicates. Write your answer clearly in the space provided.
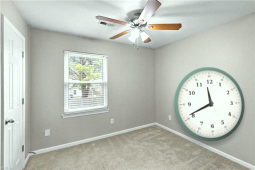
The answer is 11:41
